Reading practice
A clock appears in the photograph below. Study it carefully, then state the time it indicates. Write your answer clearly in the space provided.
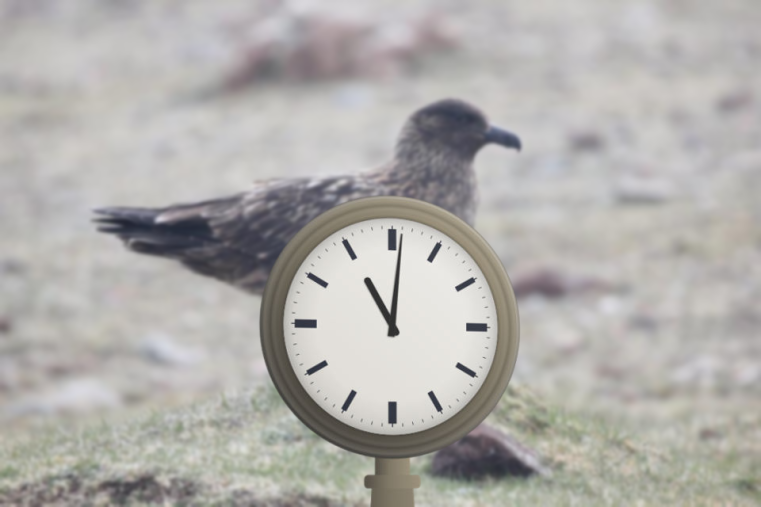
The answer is 11:01
